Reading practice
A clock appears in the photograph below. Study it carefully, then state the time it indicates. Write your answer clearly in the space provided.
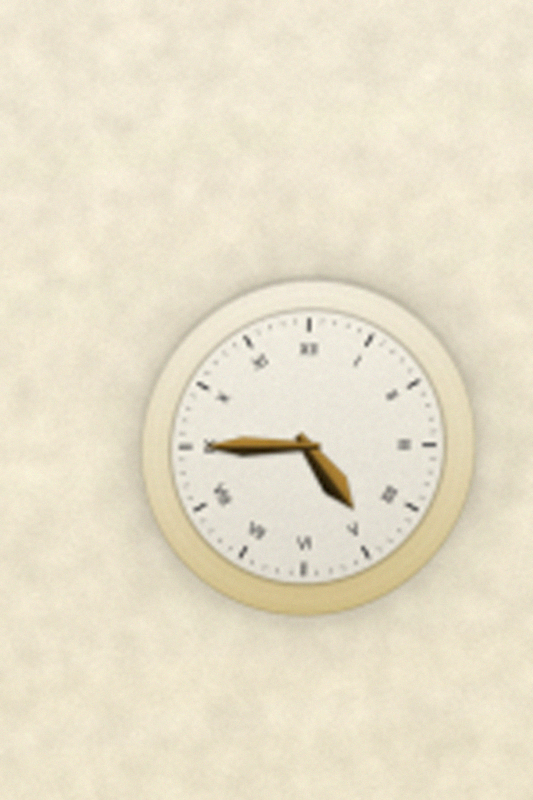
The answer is 4:45
